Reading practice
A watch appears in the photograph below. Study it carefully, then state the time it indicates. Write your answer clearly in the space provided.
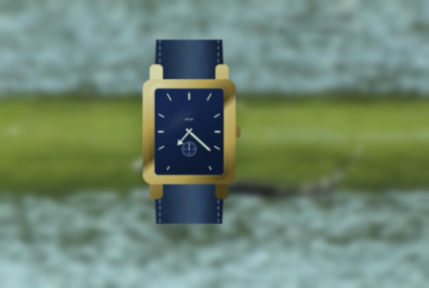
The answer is 7:22
